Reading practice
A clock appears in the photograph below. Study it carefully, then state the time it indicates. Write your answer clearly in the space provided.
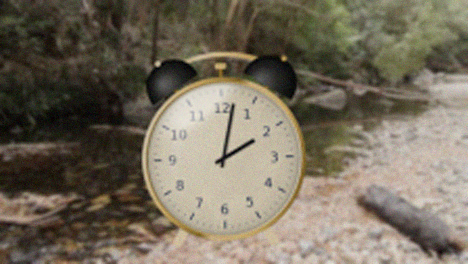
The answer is 2:02
